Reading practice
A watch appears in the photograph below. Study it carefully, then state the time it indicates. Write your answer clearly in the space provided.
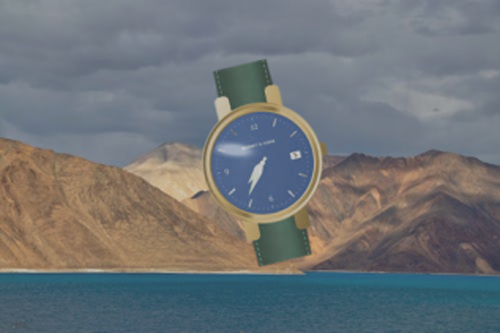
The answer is 7:36
